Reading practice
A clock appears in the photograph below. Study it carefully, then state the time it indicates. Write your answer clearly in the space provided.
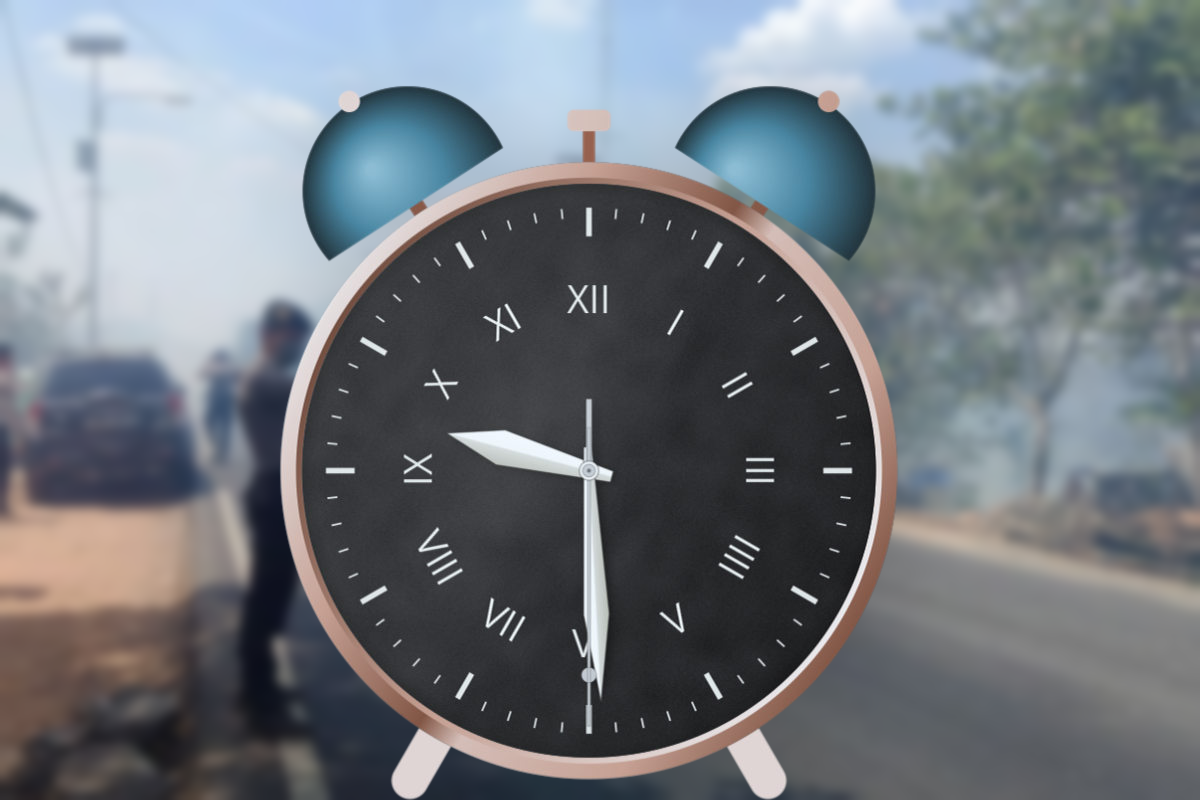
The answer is 9:29:30
